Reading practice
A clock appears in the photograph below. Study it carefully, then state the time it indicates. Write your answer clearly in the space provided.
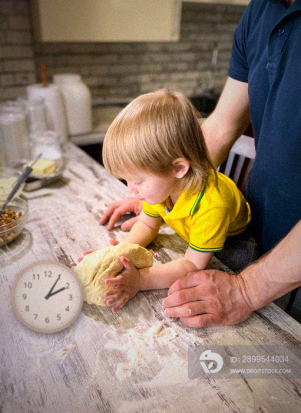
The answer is 2:05
